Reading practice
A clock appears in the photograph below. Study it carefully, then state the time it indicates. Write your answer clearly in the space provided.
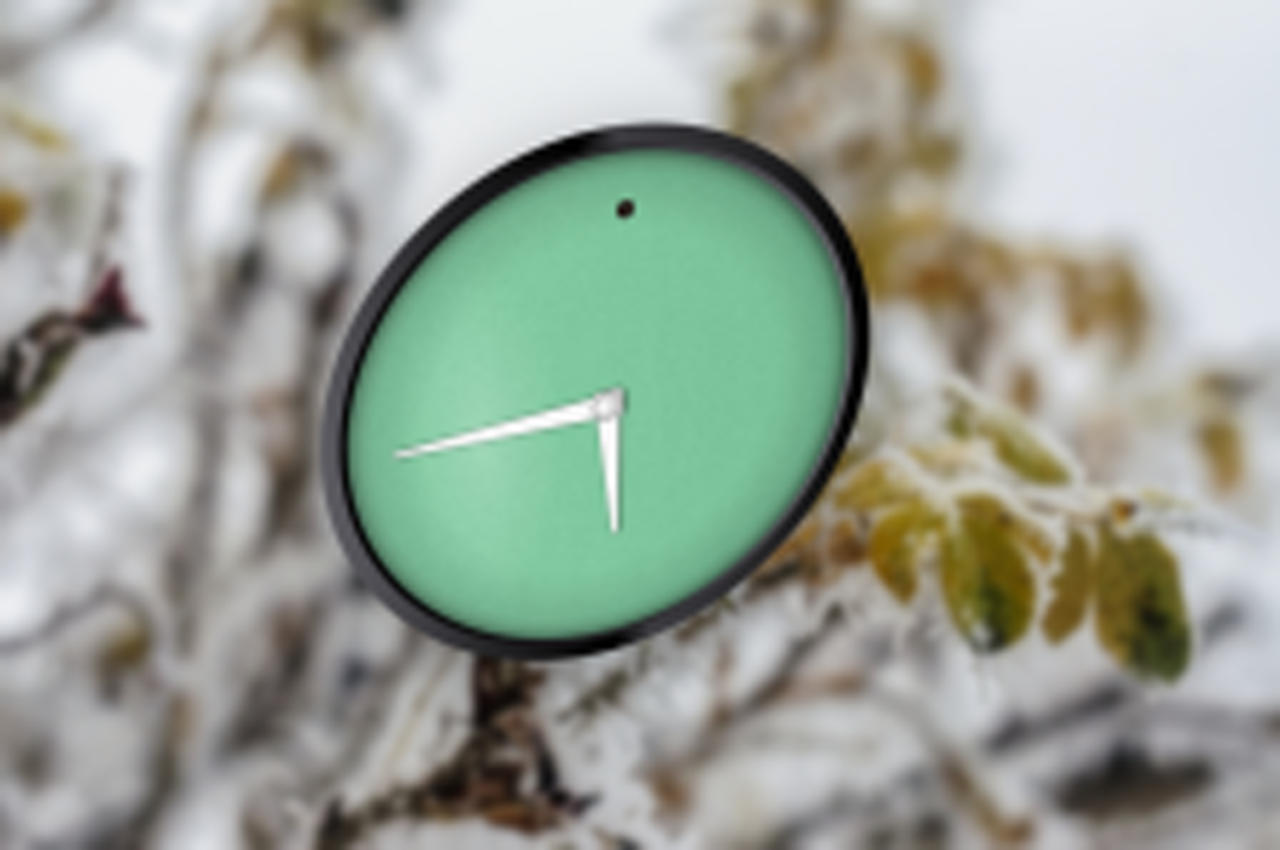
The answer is 5:44
